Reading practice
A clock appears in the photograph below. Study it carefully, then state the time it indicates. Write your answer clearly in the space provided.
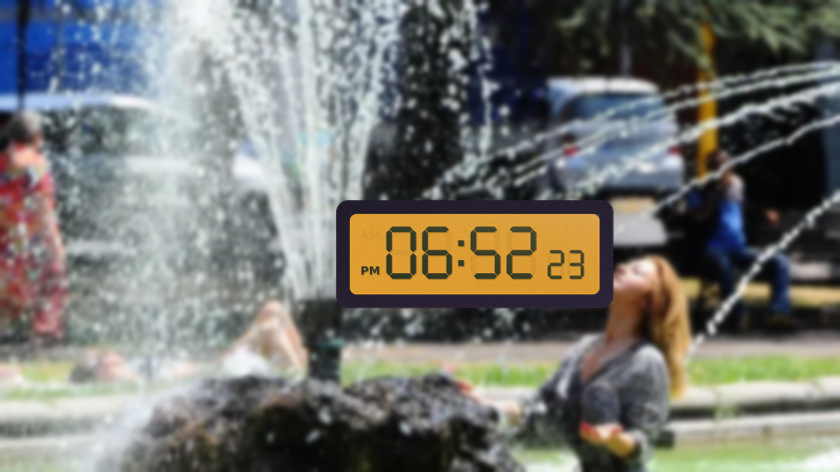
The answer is 6:52:23
